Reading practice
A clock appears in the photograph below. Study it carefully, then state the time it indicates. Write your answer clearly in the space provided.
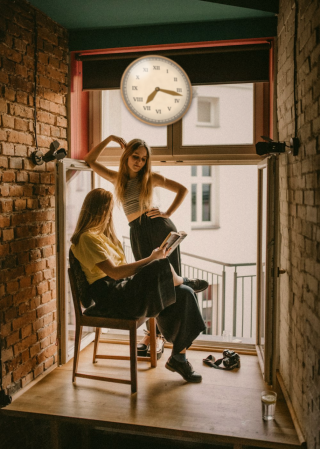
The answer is 7:17
